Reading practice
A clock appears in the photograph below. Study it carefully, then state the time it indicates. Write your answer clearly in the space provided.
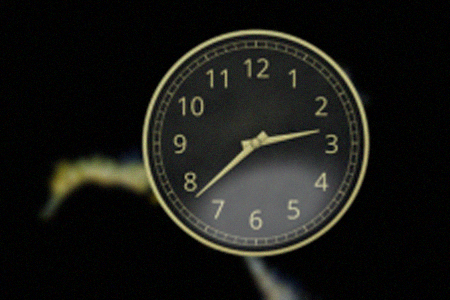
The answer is 2:38
